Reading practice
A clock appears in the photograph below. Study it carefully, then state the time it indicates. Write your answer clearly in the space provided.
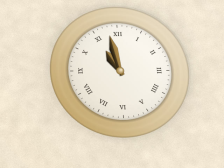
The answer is 10:58
